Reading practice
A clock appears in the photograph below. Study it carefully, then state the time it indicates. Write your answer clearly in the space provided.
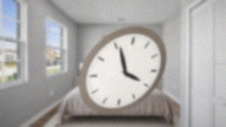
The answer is 3:56
